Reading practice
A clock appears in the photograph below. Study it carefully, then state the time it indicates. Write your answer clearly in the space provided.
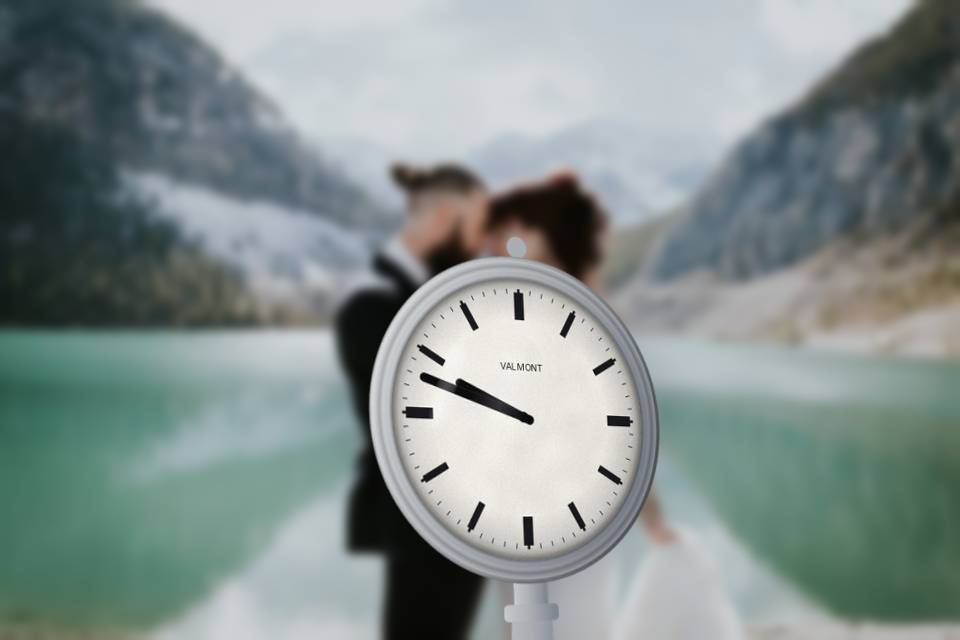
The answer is 9:48
